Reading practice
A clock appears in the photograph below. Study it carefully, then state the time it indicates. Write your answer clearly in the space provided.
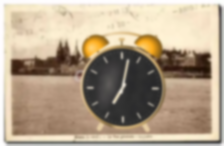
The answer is 7:02
